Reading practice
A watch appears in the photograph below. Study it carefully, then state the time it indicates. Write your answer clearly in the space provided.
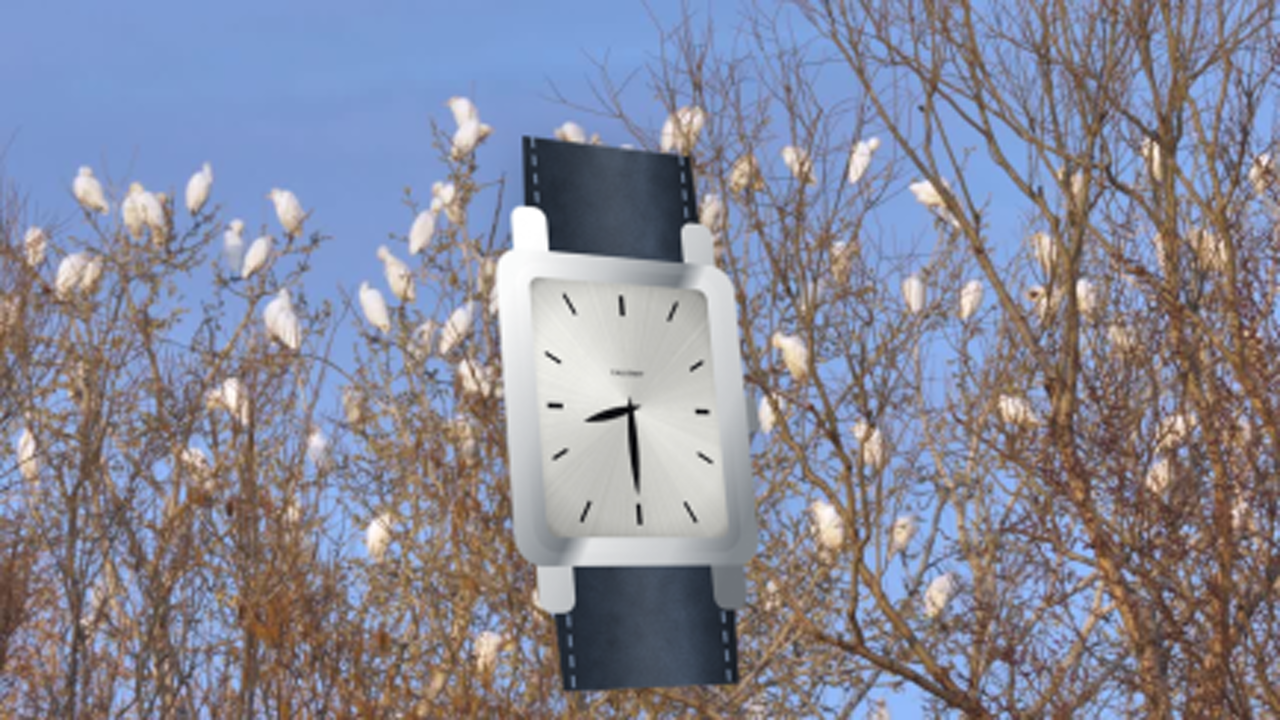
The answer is 8:30
